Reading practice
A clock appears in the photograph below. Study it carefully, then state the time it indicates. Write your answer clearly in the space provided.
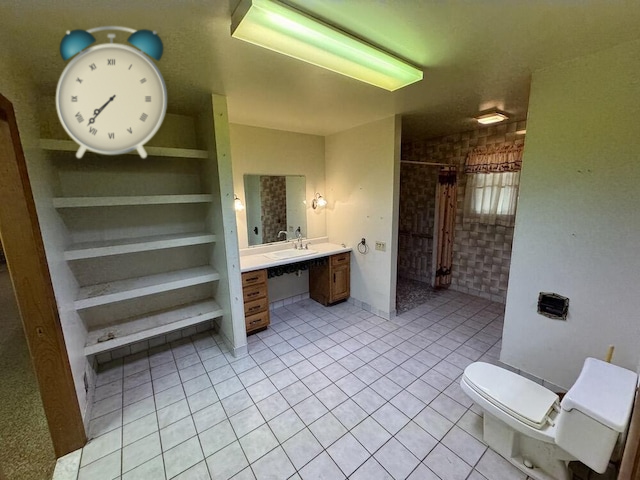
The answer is 7:37
